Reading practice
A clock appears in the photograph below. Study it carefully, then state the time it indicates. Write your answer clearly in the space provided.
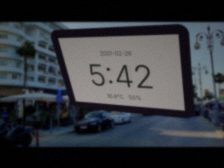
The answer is 5:42
